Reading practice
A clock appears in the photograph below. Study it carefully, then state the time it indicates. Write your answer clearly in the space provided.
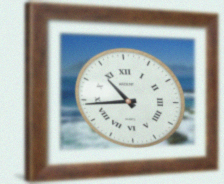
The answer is 10:44
